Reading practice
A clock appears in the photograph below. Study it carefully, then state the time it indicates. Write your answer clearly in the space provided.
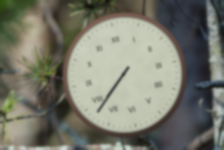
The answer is 7:38
